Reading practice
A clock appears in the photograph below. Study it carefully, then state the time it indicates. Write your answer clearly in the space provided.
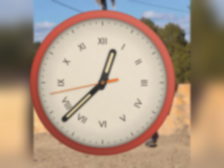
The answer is 12:37:43
